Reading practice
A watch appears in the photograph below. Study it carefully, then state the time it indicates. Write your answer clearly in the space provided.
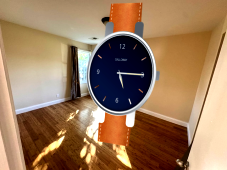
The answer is 5:15
